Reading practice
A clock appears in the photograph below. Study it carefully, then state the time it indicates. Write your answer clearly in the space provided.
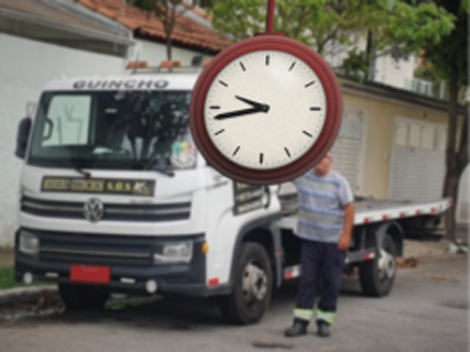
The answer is 9:43
